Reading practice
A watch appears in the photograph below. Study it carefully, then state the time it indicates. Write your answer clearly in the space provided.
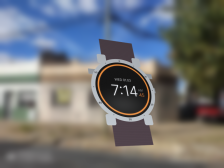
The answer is 7:14
